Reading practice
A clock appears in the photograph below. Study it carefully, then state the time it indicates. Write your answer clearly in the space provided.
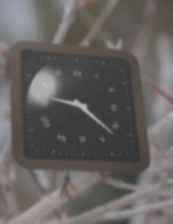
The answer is 9:22
